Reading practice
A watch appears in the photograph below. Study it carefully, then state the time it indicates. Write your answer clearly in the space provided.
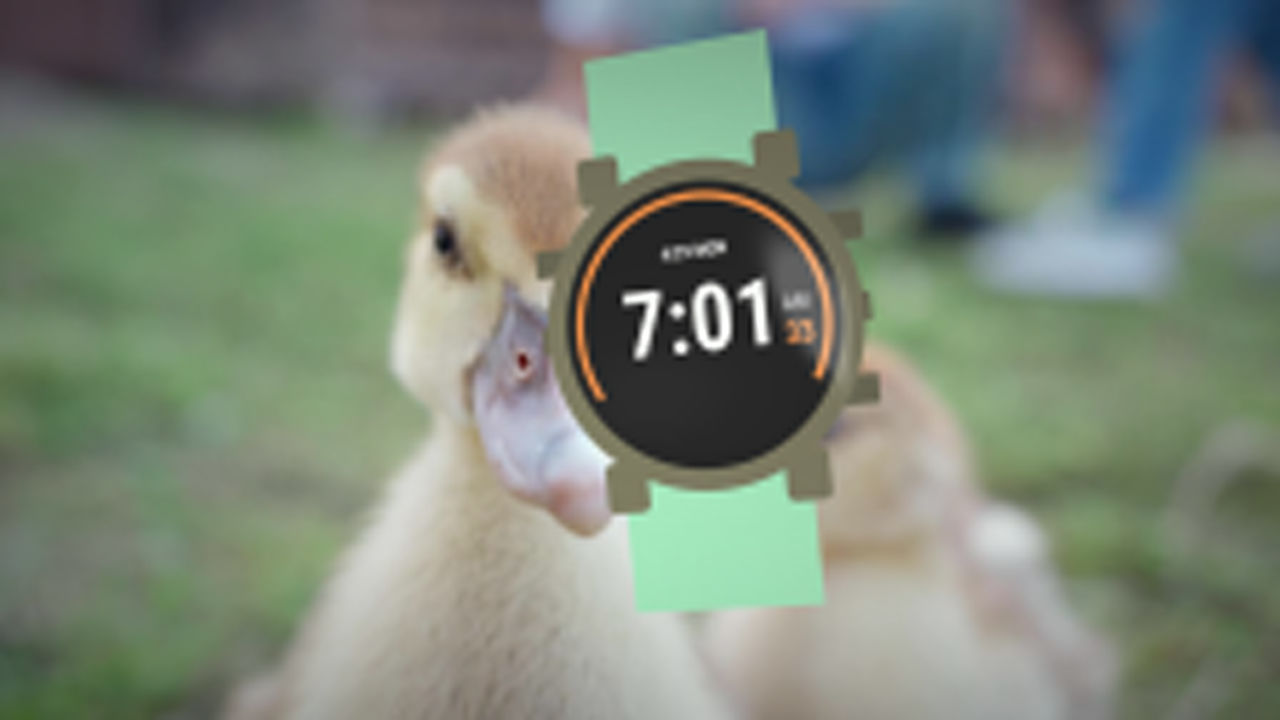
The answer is 7:01
